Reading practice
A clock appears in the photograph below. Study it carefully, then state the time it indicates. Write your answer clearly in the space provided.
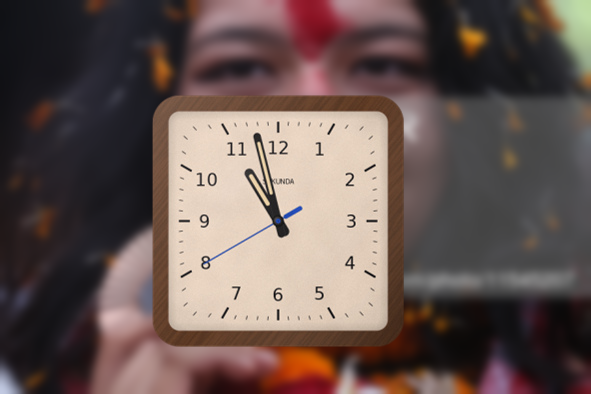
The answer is 10:57:40
